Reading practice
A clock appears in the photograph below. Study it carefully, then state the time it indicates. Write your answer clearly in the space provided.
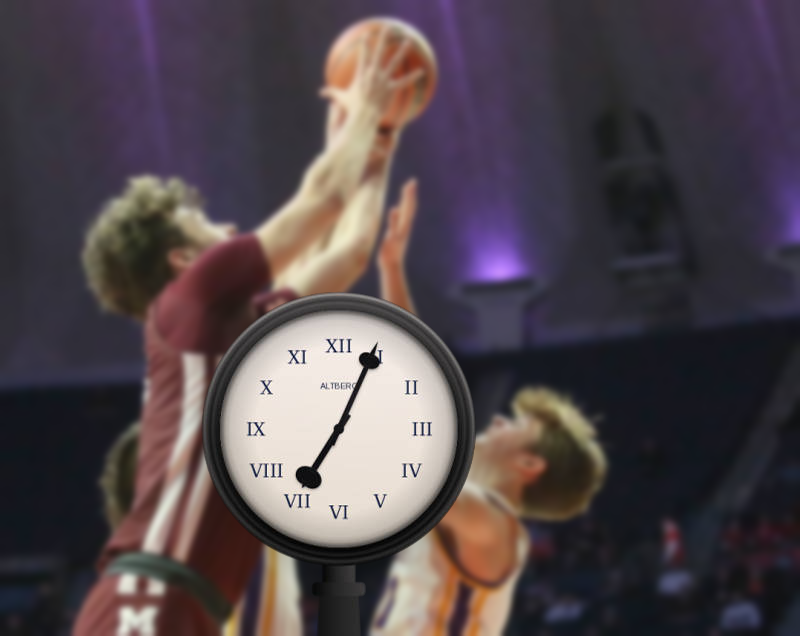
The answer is 7:04
